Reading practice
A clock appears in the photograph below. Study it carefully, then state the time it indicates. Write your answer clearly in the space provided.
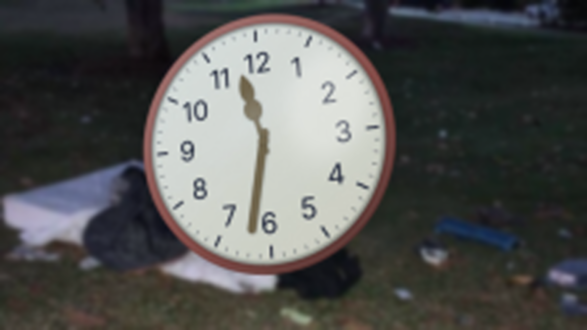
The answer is 11:32
